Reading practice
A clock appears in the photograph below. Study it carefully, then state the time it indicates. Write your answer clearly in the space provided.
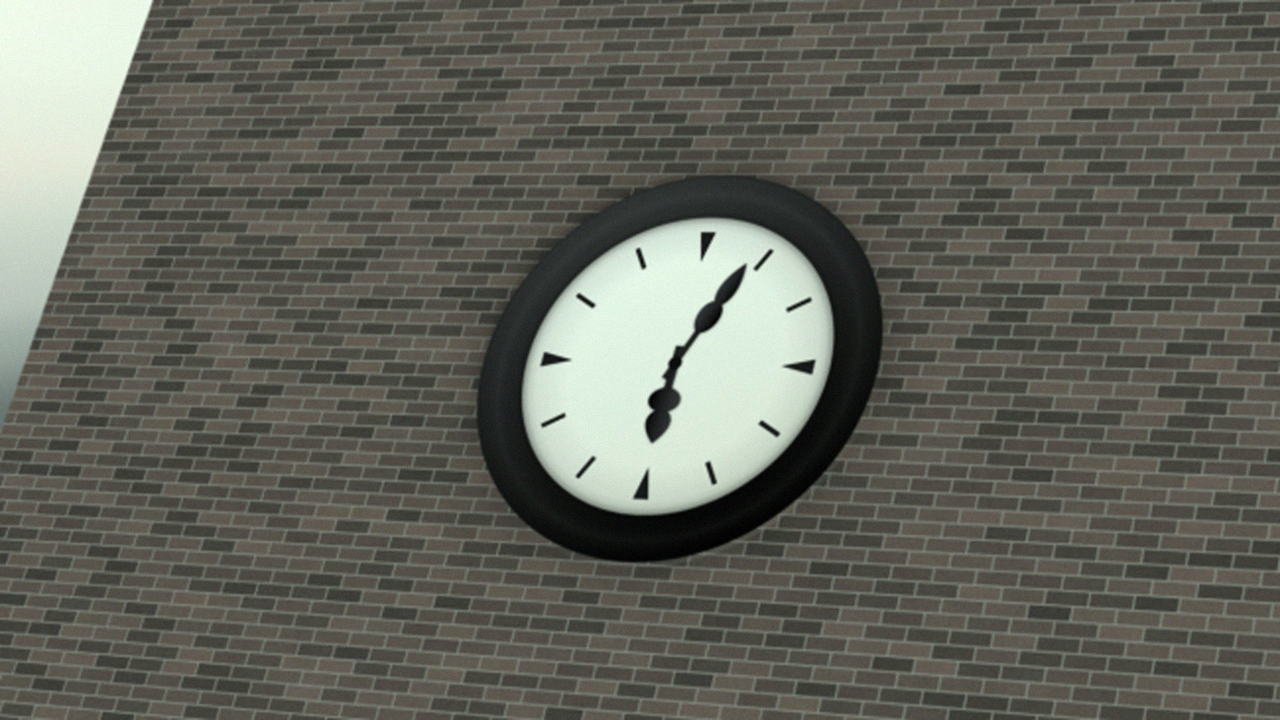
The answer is 6:04
